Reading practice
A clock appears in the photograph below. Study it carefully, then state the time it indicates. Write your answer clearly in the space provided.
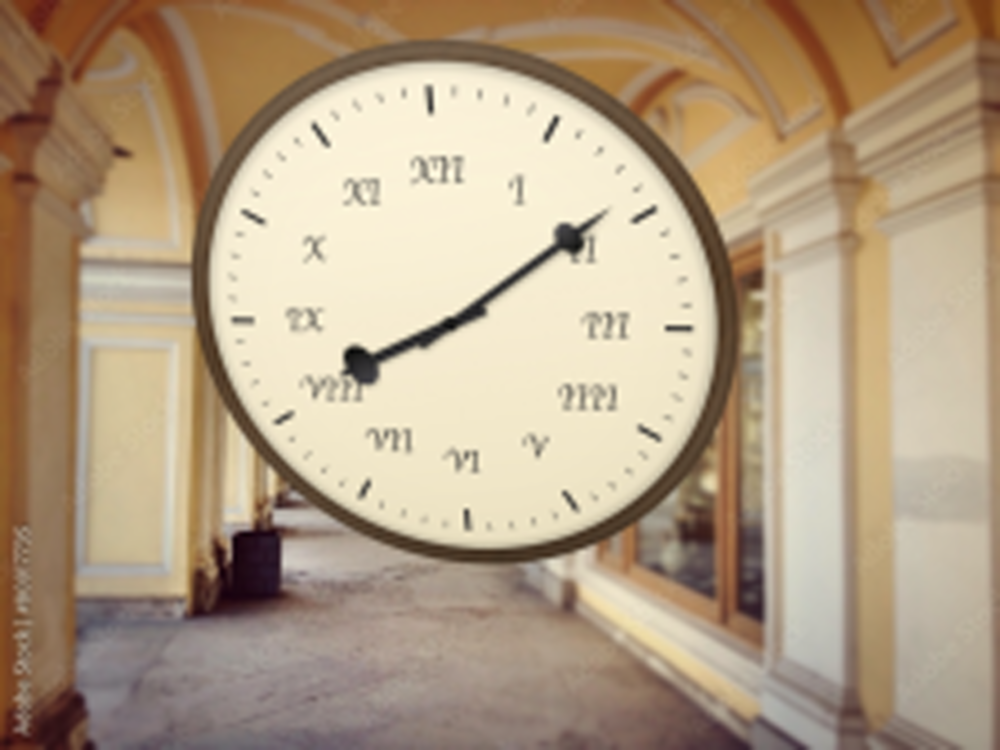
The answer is 8:09
